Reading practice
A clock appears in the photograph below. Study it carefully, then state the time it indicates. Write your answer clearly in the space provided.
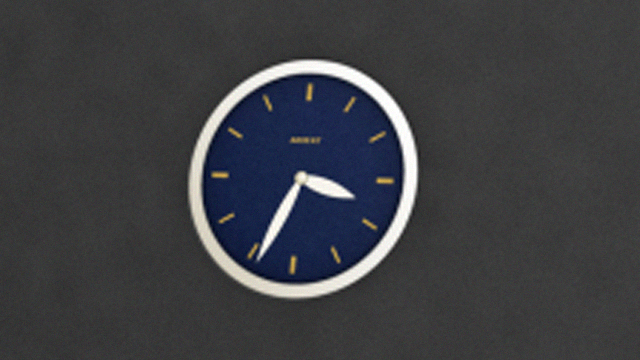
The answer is 3:34
